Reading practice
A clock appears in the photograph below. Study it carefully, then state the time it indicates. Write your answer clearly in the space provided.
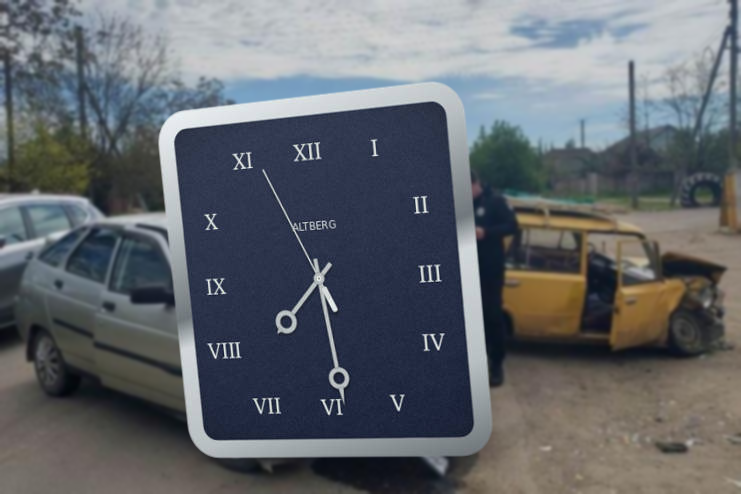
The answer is 7:28:56
